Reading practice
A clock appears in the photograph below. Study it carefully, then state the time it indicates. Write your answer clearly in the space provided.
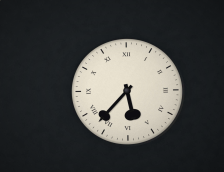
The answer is 5:37
